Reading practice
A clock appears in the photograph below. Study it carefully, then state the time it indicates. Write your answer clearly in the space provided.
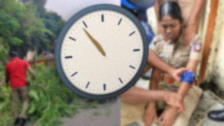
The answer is 10:54
